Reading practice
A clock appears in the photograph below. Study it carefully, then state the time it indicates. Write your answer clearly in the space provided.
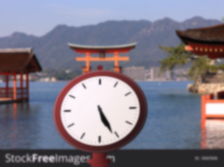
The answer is 5:26
